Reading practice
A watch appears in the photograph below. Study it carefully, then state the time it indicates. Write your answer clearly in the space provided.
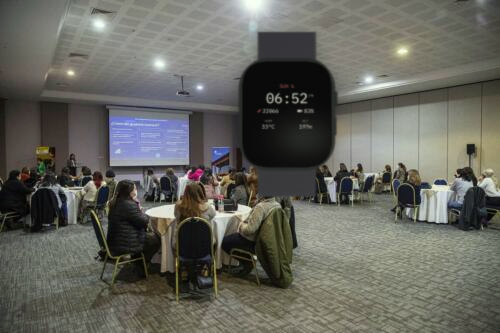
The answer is 6:52
